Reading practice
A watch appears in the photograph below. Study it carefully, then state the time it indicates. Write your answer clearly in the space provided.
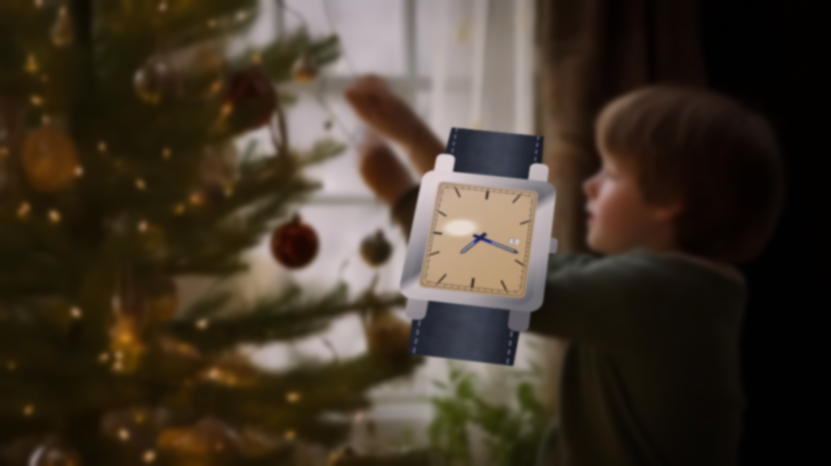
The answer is 7:18
